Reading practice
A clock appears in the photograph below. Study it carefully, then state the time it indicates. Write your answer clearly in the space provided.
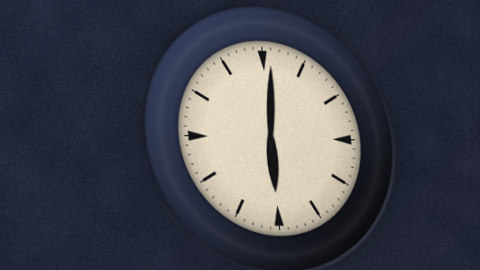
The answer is 6:01
